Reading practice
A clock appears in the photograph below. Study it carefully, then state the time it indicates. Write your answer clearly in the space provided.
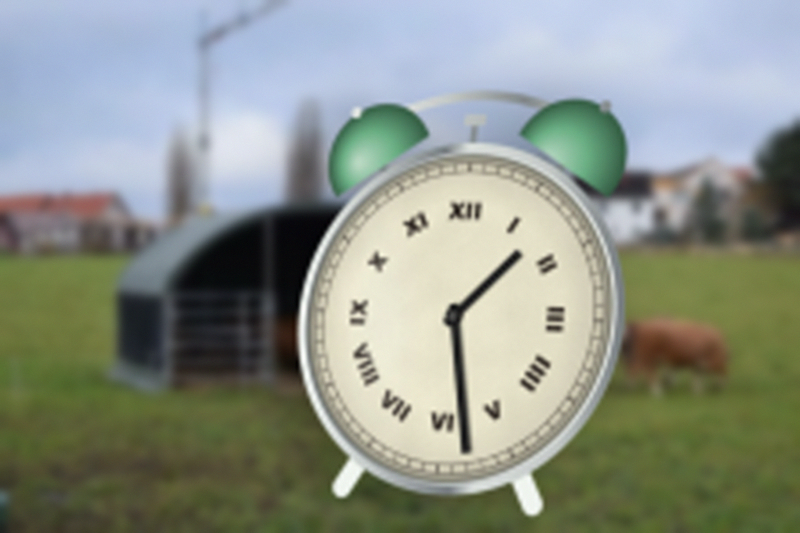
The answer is 1:28
